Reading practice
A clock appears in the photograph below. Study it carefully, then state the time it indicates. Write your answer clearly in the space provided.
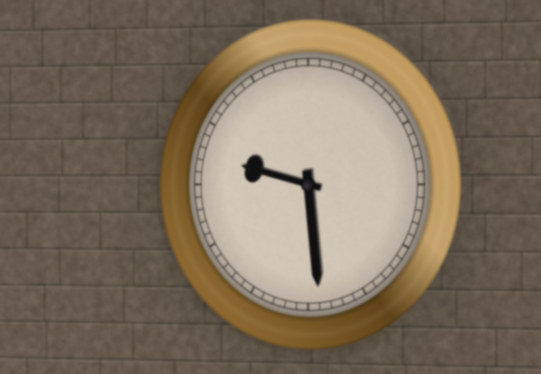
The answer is 9:29
